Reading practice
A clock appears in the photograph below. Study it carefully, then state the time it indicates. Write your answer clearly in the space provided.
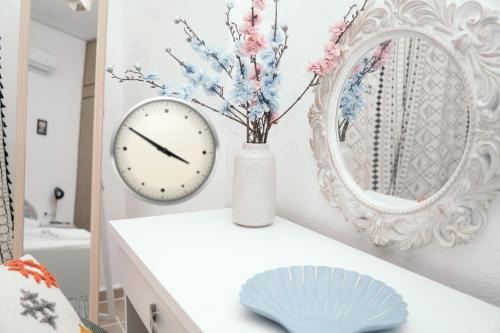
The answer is 3:50
